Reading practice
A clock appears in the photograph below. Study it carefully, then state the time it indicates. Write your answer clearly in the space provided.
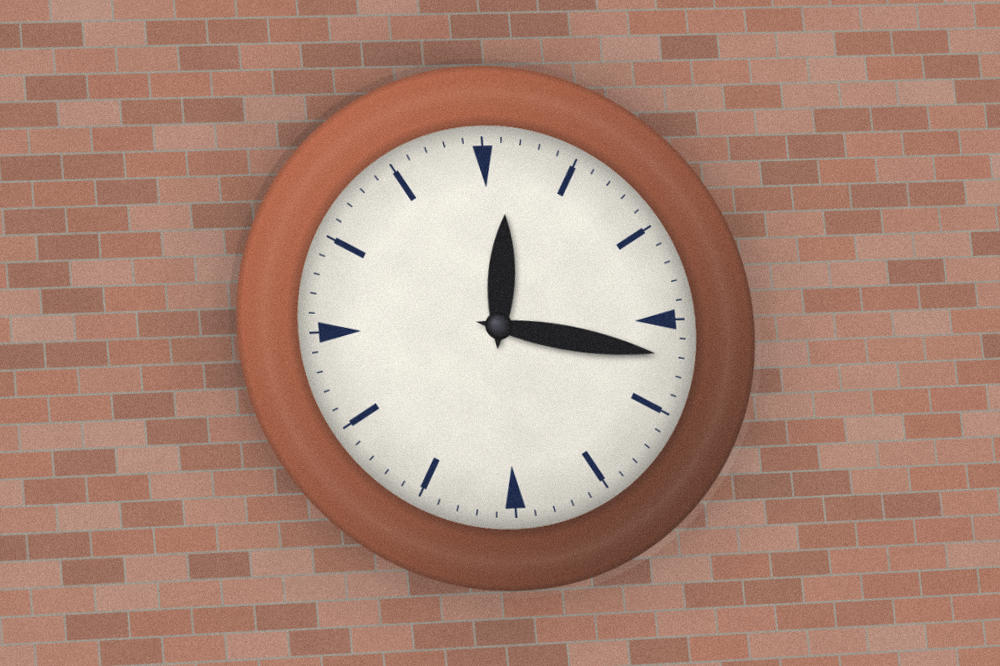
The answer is 12:17
